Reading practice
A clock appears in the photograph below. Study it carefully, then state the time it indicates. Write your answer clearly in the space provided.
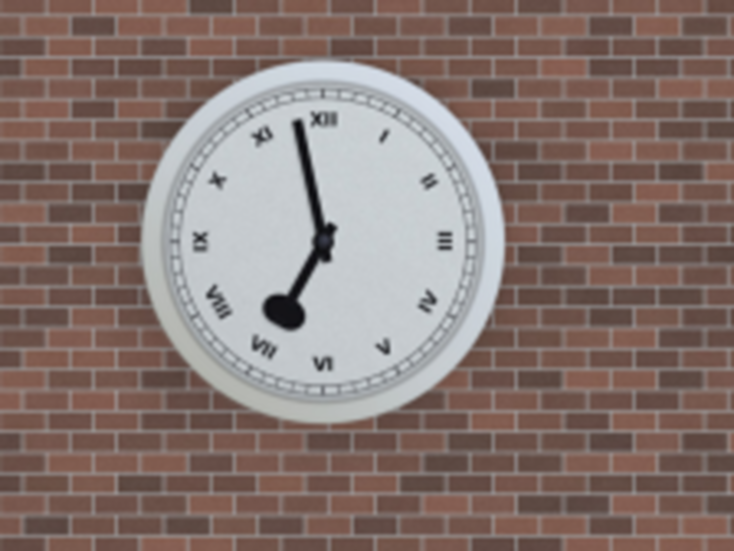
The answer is 6:58
